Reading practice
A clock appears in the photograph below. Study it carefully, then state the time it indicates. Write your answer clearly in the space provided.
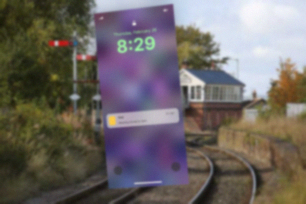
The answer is 8:29
